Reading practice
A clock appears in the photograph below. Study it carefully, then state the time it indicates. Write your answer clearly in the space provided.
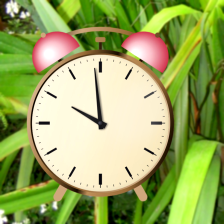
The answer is 9:59
